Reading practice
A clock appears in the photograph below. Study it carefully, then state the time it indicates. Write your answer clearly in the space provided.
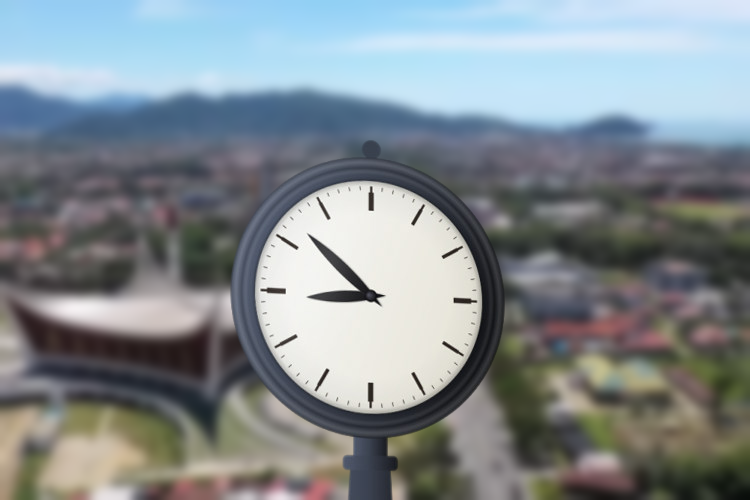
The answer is 8:52
